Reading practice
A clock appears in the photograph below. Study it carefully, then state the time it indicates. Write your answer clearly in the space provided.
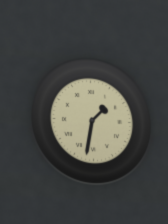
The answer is 1:32
